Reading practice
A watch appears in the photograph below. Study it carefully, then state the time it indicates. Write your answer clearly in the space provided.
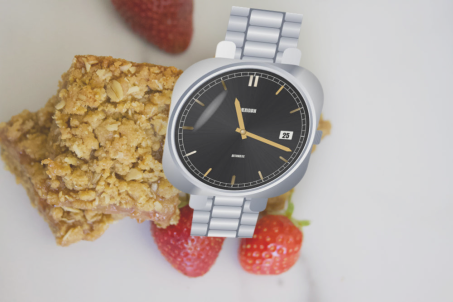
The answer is 11:18
